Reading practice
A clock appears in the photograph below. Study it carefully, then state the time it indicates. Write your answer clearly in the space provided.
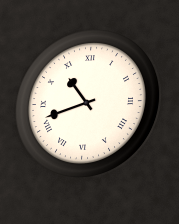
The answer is 10:42
